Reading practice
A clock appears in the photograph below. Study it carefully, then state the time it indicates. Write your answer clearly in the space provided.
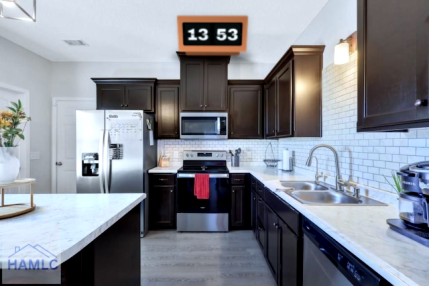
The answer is 13:53
